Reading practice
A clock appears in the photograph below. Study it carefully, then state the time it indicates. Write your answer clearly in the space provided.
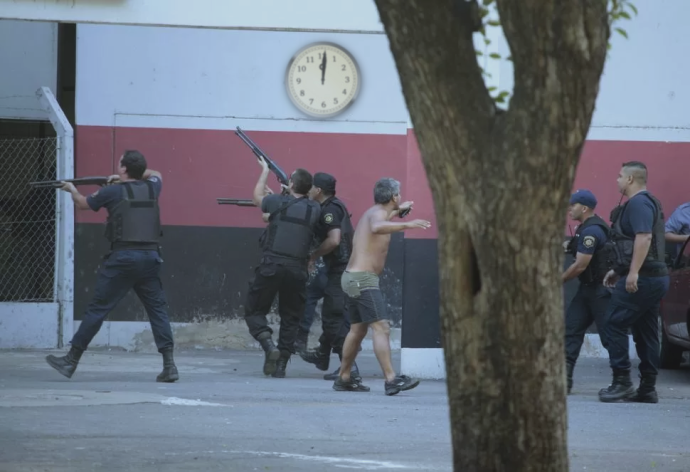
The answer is 12:01
